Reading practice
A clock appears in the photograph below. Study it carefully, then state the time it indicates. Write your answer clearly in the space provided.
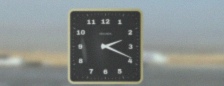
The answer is 2:19
